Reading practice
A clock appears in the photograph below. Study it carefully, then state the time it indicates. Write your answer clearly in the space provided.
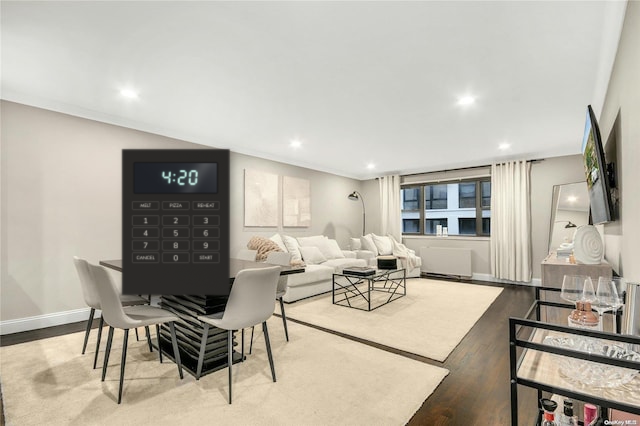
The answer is 4:20
